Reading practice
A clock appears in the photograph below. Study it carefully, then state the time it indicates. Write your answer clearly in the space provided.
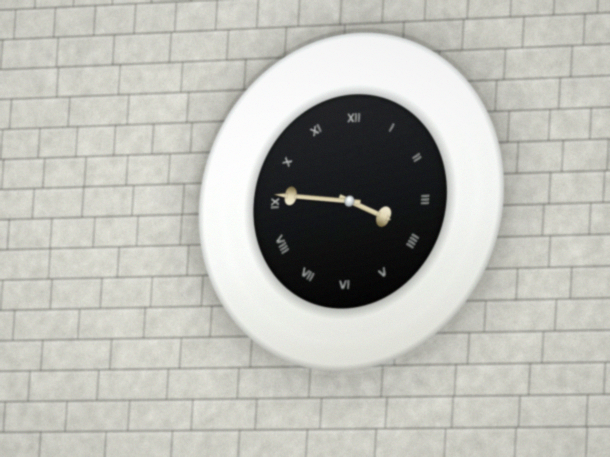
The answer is 3:46
